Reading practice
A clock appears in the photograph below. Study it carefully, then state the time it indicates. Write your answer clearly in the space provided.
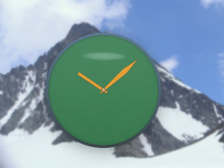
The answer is 10:08
